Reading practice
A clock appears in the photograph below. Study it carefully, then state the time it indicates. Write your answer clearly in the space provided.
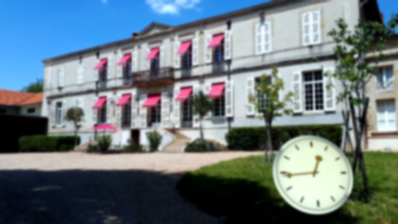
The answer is 12:44
